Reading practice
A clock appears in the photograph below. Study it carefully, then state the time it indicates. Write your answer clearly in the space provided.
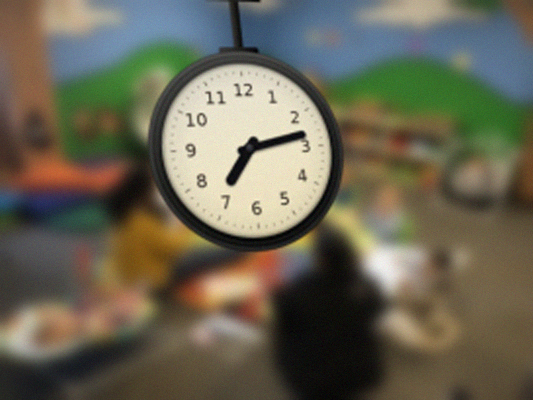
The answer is 7:13
